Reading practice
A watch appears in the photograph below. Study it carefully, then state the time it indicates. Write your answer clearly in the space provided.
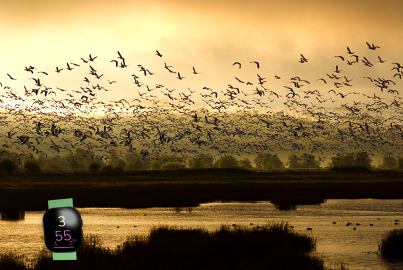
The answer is 3:55
